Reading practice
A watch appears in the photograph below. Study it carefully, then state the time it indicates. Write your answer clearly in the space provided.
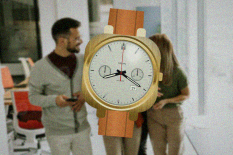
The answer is 8:20
